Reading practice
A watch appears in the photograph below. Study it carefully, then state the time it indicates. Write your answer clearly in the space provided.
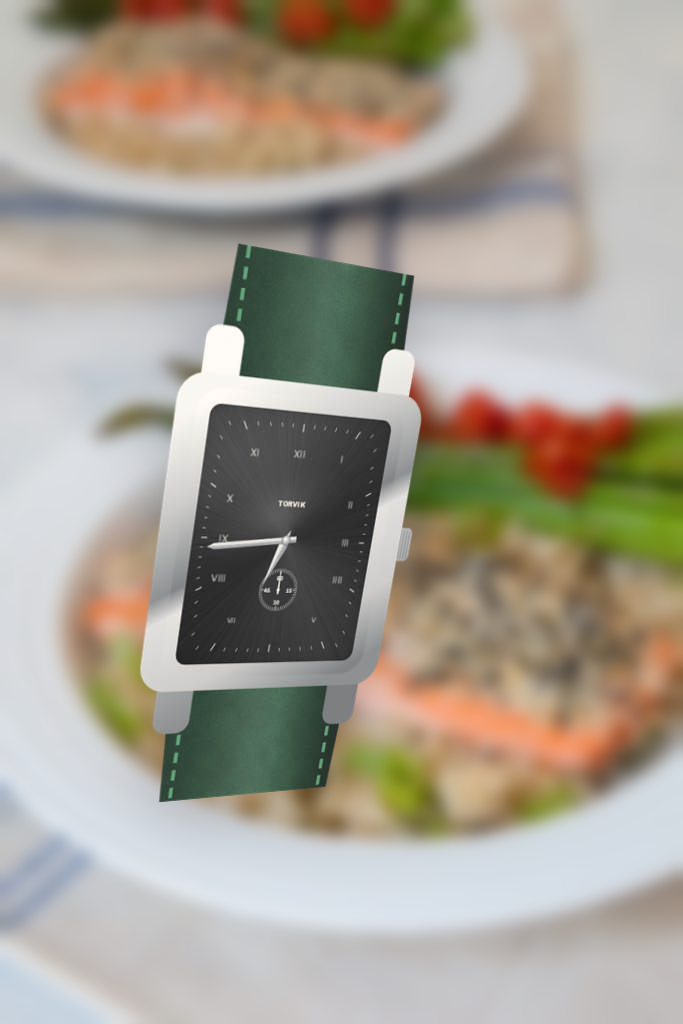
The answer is 6:44
